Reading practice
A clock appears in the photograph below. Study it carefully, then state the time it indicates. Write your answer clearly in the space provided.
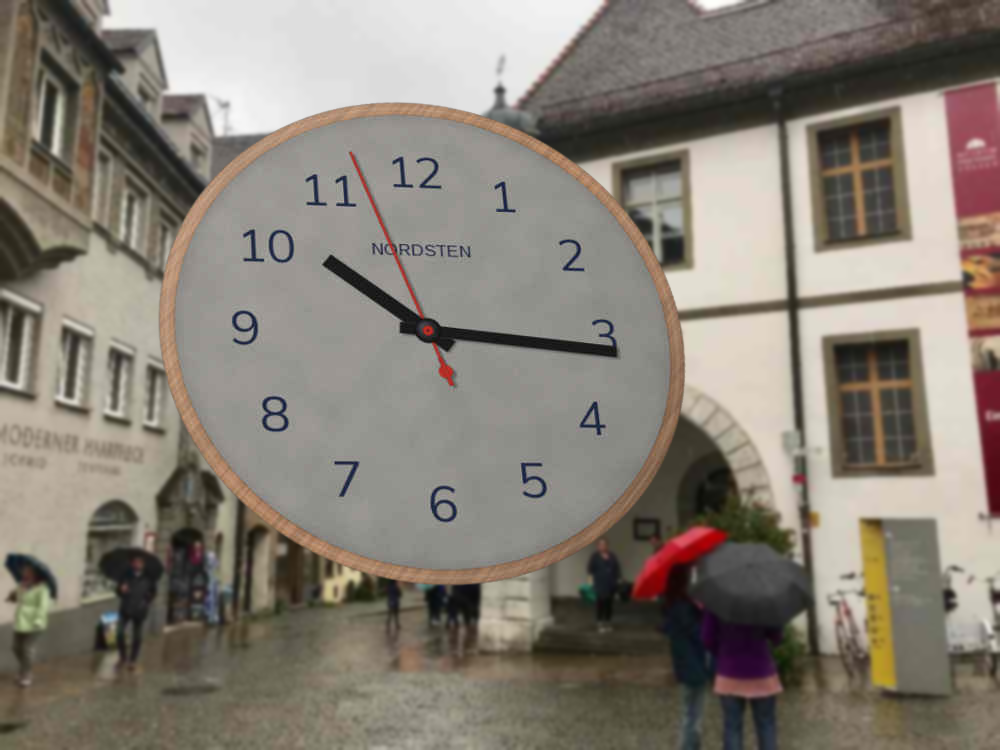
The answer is 10:15:57
